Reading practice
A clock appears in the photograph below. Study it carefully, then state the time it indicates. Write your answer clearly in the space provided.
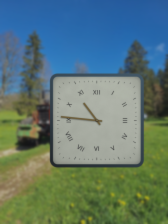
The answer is 10:46
